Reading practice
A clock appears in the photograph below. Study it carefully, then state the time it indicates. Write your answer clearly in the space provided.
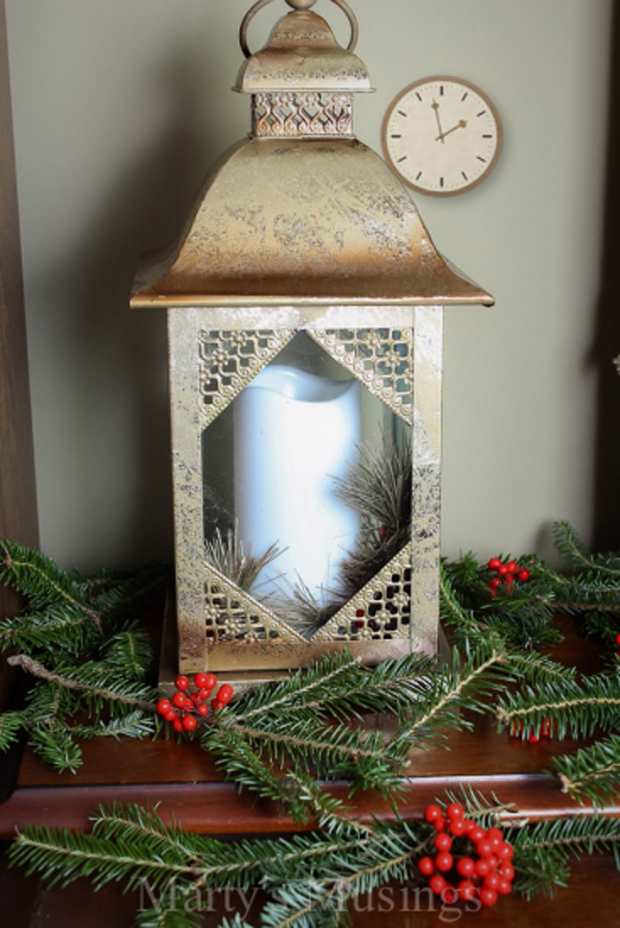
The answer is 1:58
